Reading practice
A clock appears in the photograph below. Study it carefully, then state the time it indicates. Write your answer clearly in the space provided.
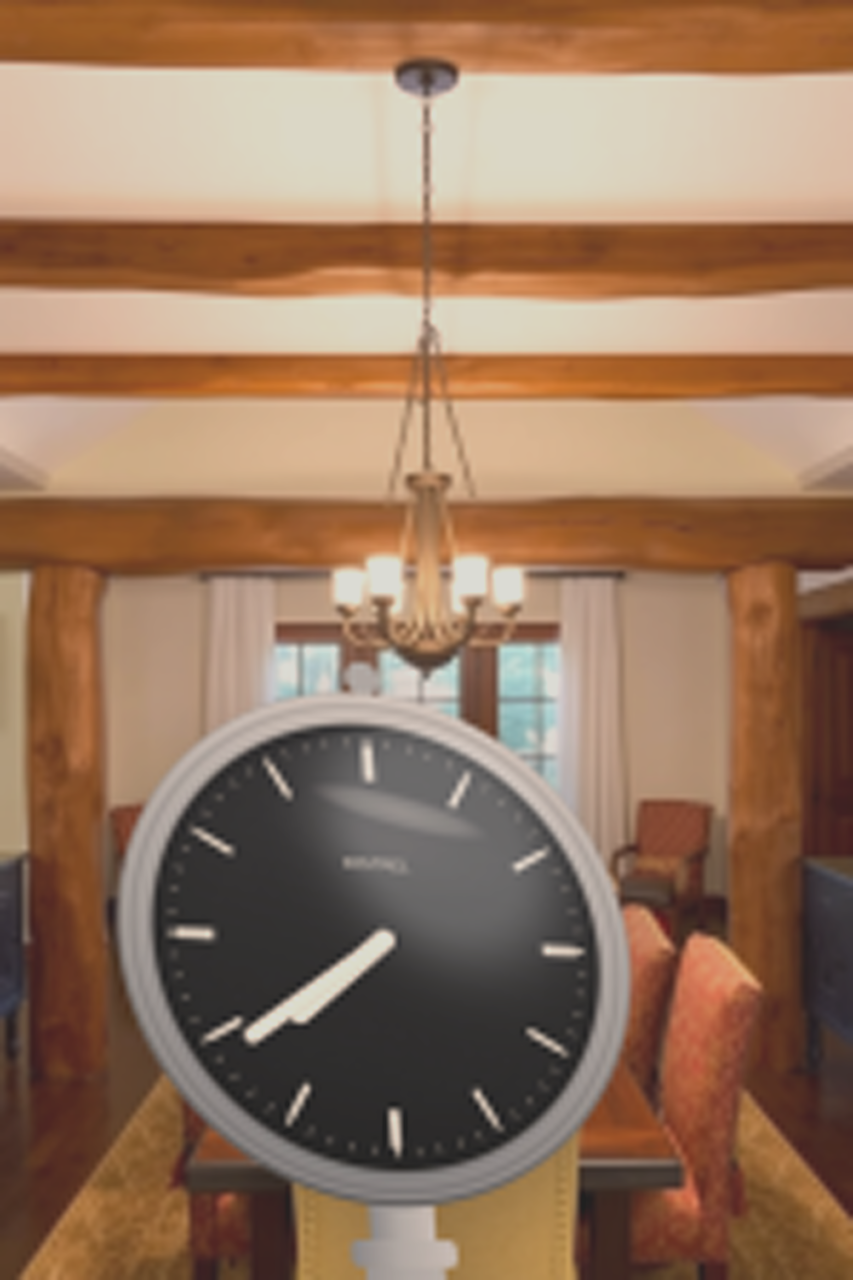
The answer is 7:39
